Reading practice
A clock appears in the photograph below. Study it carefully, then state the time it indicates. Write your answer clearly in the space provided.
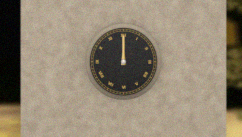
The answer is 12:00
